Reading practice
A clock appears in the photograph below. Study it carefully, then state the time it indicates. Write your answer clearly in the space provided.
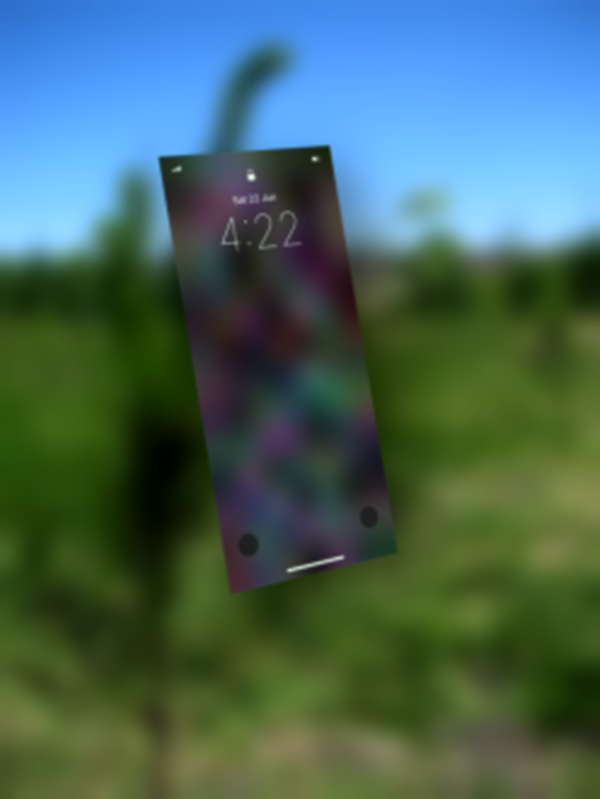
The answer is 4:22
